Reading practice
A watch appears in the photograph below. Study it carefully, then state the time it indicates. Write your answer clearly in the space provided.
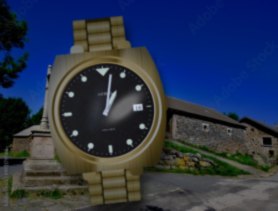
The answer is 1:02
